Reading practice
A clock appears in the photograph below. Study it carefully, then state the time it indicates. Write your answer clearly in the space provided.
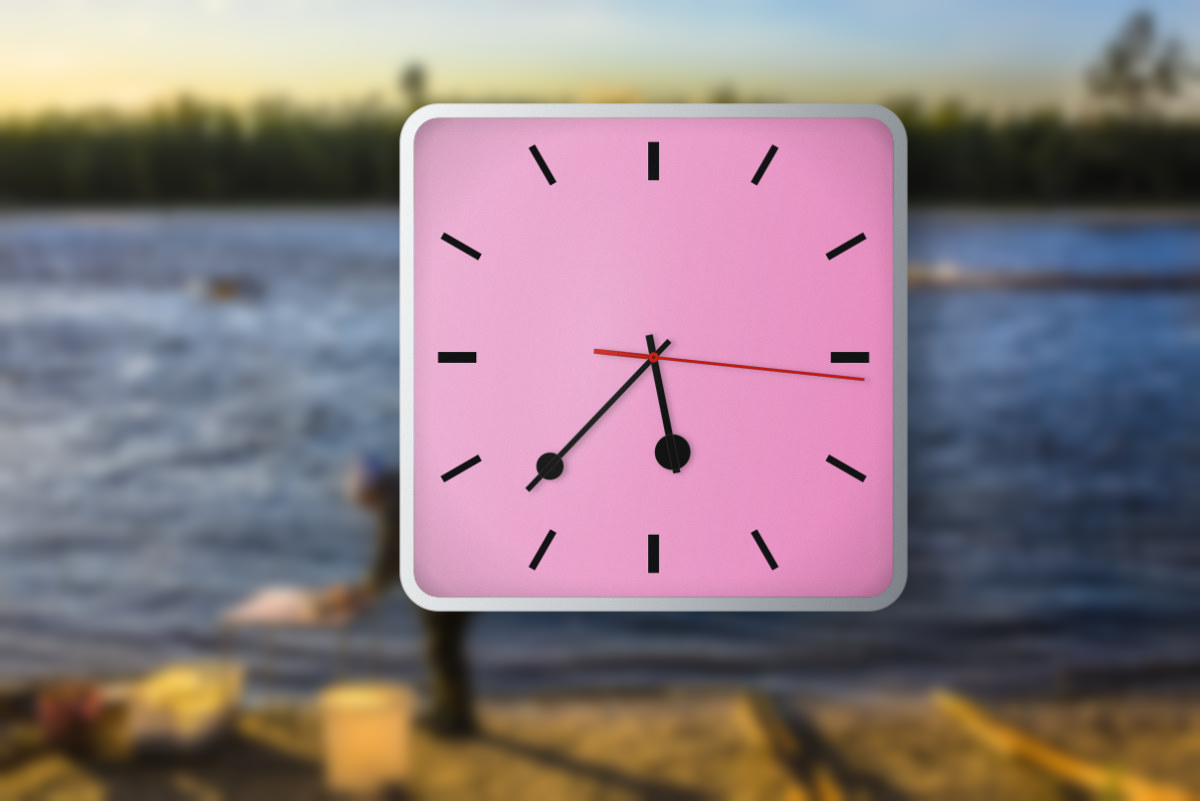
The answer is 5:37:16
